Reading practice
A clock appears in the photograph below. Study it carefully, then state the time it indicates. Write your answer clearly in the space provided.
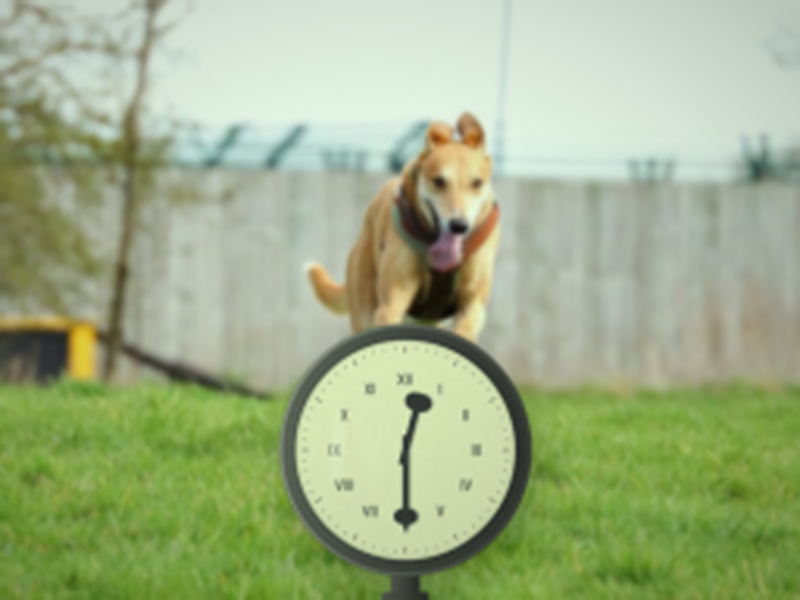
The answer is 12:30
